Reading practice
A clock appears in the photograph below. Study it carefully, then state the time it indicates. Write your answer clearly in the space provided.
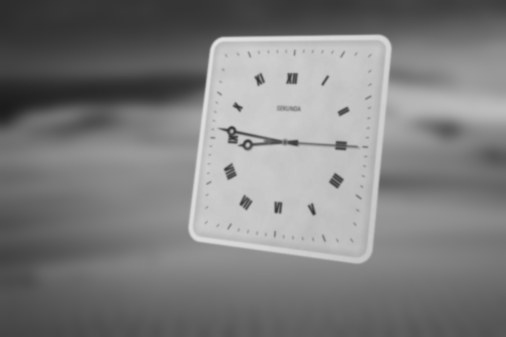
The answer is 8:46:15
